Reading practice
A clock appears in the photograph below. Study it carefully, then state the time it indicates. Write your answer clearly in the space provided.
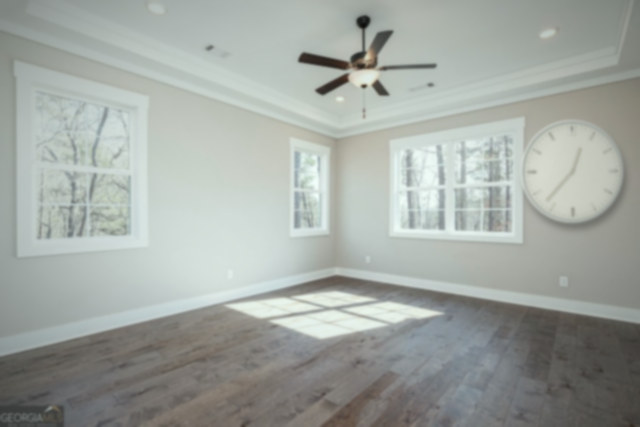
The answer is 12:37
